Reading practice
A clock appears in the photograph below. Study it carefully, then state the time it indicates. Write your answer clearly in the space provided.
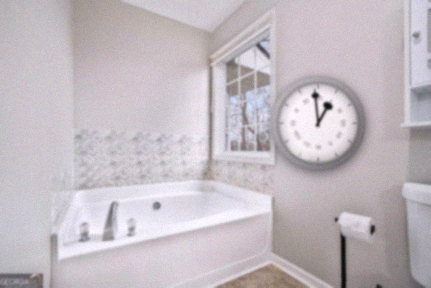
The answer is 12:59
